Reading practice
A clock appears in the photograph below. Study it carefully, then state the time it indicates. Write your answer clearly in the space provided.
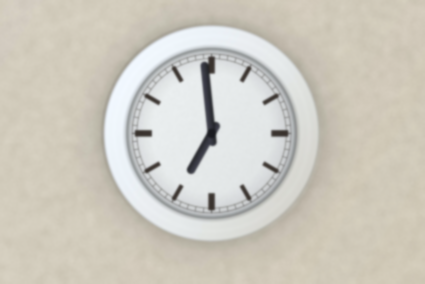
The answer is 6:59
